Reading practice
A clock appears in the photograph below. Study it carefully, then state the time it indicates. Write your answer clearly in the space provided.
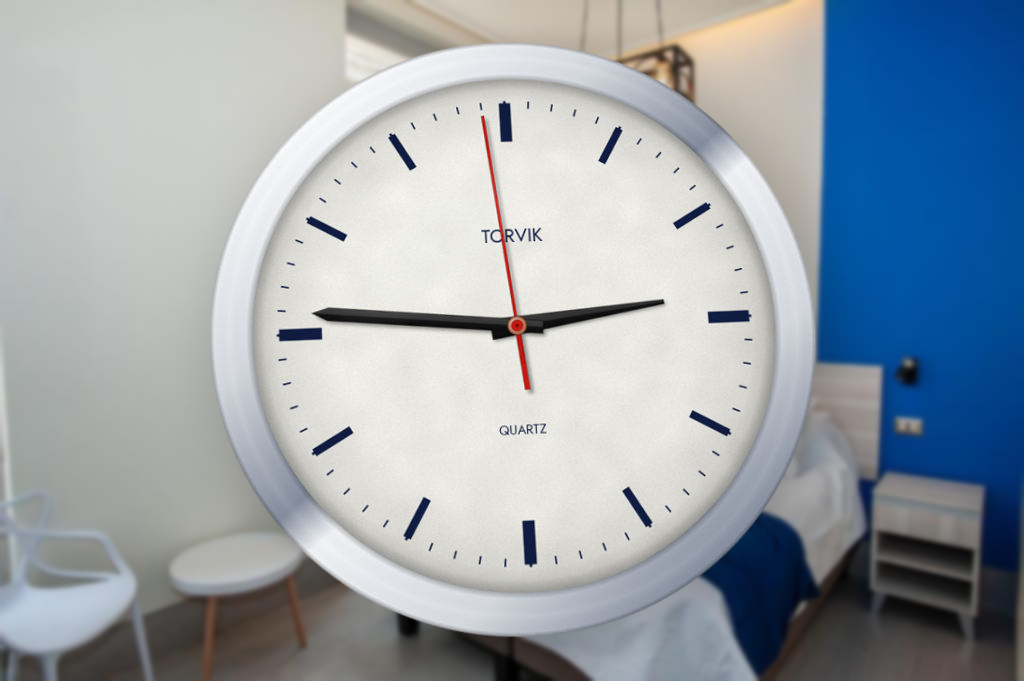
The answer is 2:45:59
